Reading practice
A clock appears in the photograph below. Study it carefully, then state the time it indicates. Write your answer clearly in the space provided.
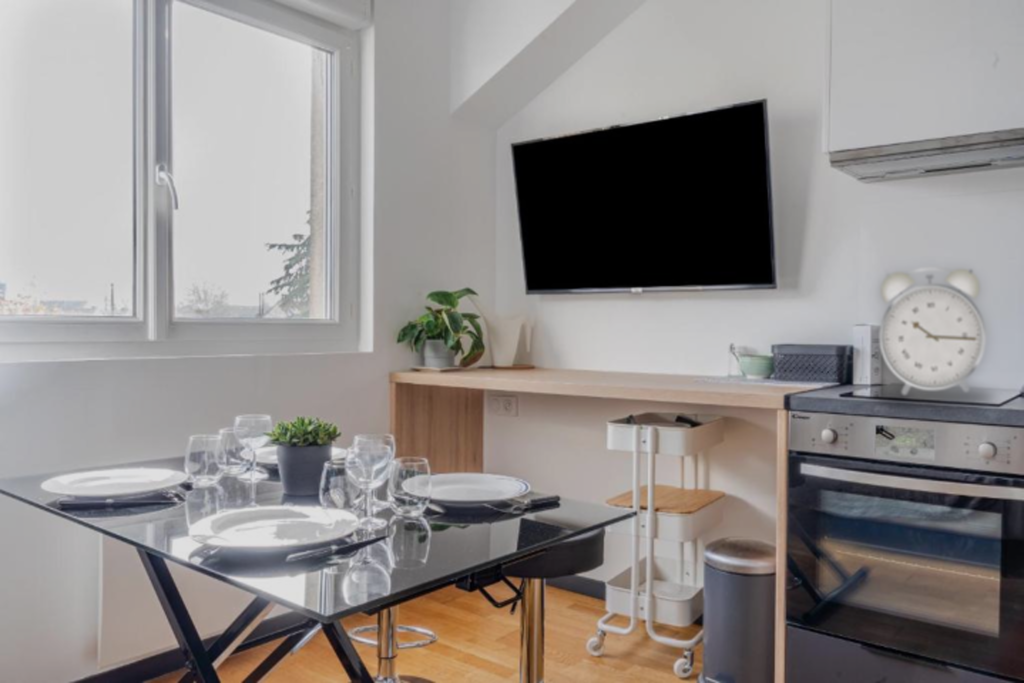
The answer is 10:16
